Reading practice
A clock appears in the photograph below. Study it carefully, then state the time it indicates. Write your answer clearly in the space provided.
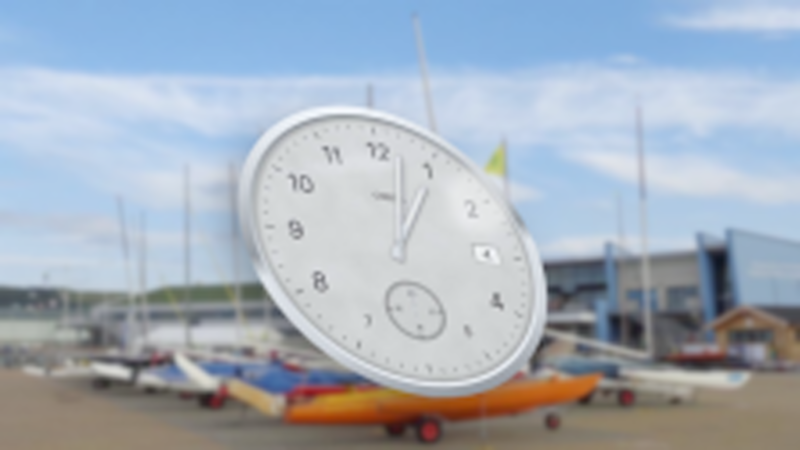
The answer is 1:02
